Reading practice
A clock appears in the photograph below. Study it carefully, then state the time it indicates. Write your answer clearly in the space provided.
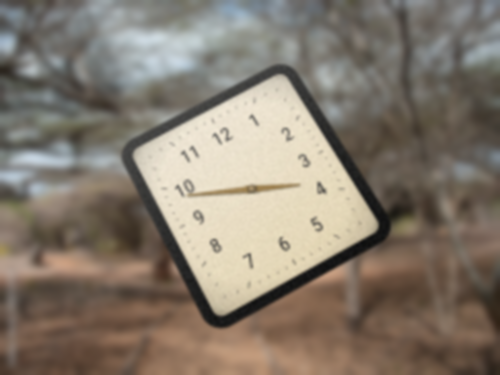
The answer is 3:49
